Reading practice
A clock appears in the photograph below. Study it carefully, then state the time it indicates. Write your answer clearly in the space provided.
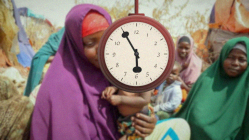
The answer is 5:55
